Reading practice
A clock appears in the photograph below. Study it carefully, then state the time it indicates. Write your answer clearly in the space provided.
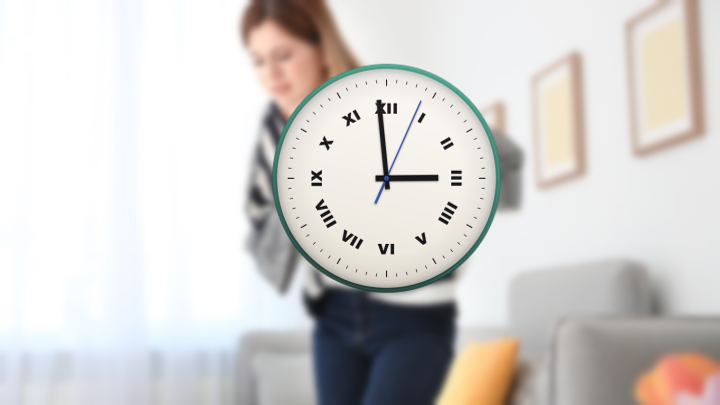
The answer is 2:59:04
